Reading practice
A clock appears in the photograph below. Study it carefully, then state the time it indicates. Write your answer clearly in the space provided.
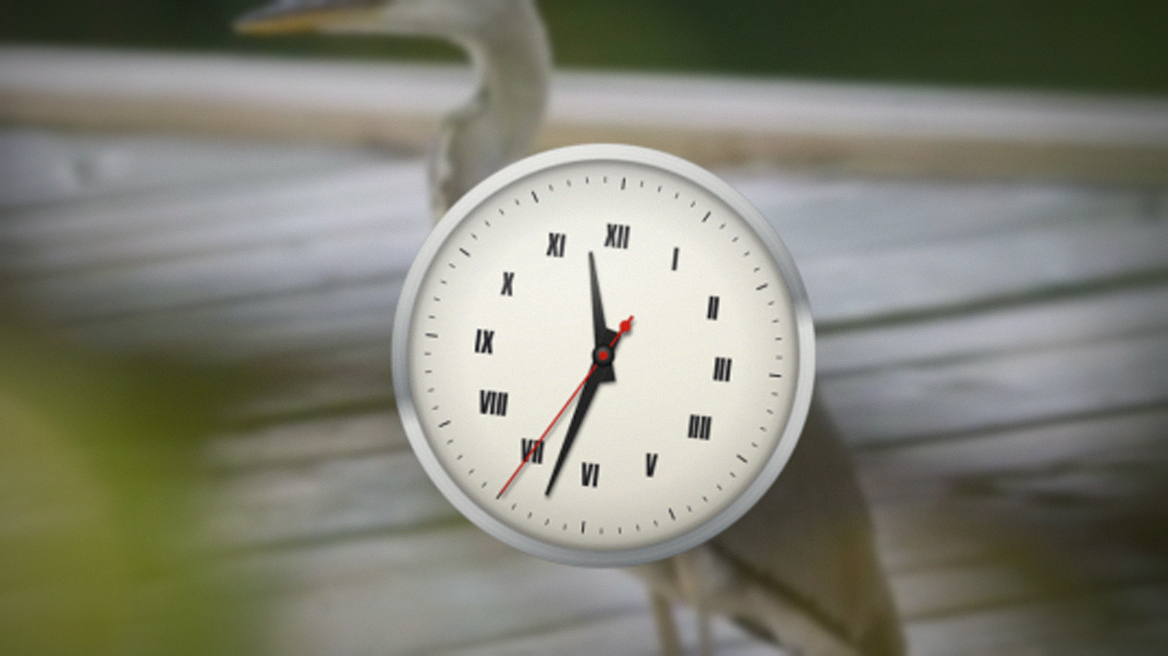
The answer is 11:32:35
